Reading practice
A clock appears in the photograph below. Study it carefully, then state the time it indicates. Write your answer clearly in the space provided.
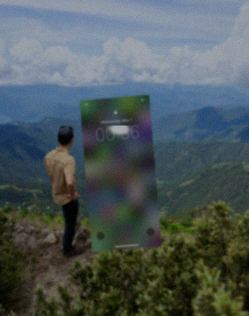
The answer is 0:36
